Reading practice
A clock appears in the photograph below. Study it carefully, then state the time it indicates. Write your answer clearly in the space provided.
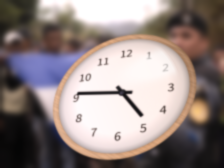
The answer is 4:46
